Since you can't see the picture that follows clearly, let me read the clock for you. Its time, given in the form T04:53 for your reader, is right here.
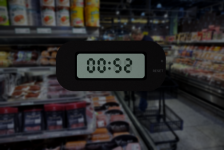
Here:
T00:52
